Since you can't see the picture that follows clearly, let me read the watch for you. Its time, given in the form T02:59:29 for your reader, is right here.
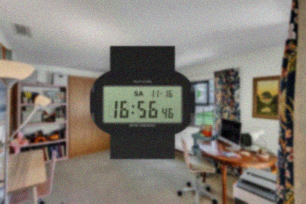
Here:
T16:56:46
